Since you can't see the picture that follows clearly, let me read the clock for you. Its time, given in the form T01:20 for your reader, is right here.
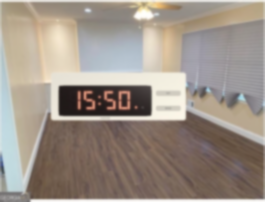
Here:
T15:50
